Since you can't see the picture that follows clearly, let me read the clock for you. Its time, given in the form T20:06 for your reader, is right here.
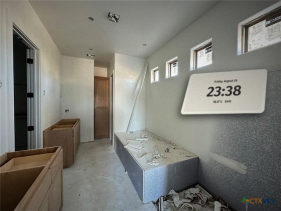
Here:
T23:38
